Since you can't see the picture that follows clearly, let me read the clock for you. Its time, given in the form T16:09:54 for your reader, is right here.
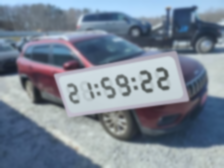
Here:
T21:59:22
